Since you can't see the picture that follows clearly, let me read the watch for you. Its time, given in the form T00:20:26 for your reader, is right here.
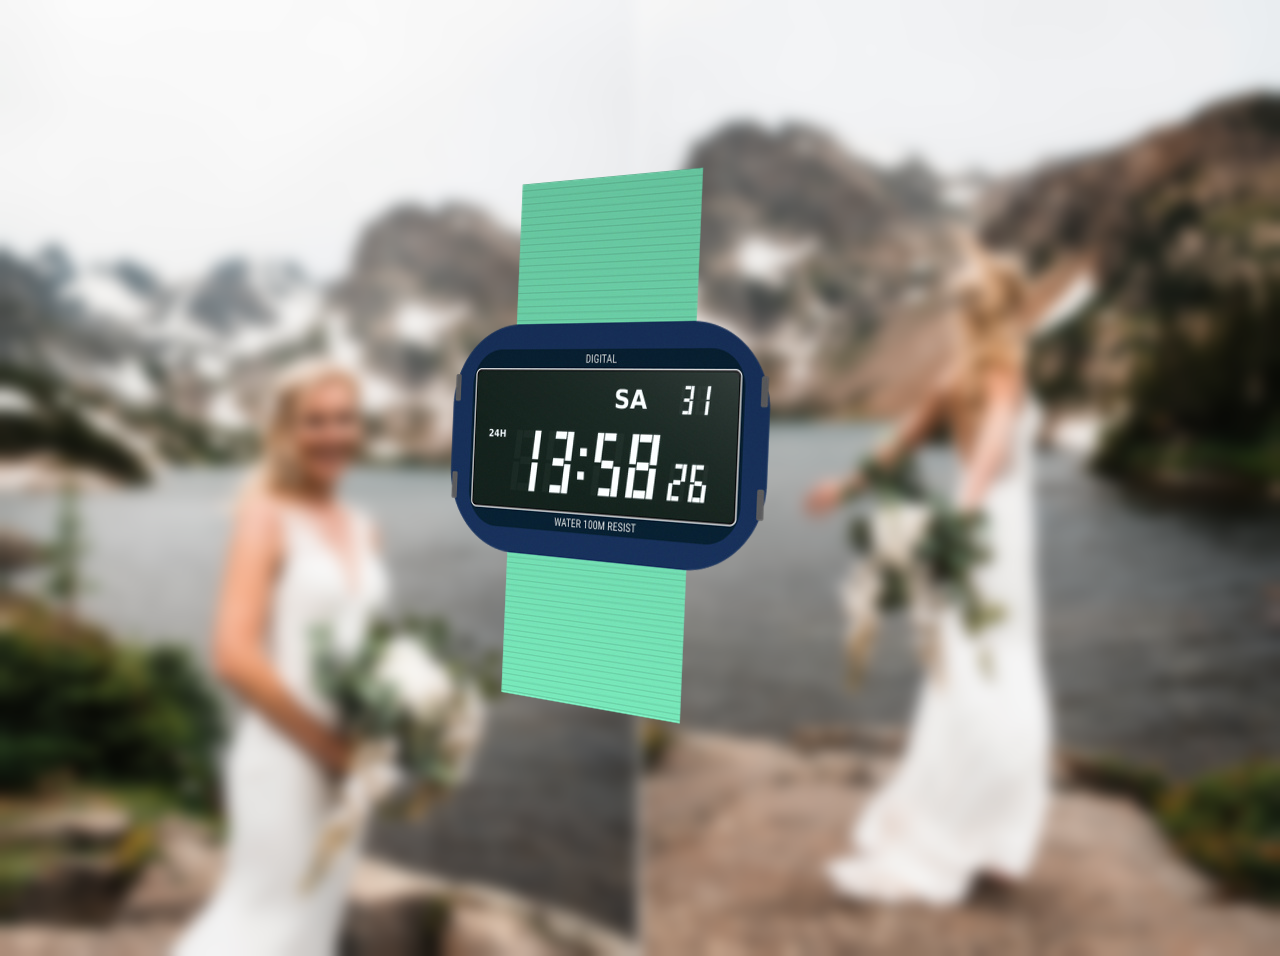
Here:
T13:58:26
